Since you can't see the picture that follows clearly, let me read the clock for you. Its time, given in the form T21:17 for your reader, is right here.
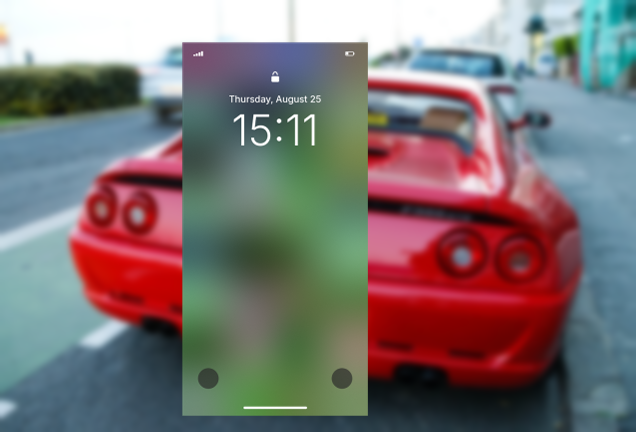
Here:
T15:11
